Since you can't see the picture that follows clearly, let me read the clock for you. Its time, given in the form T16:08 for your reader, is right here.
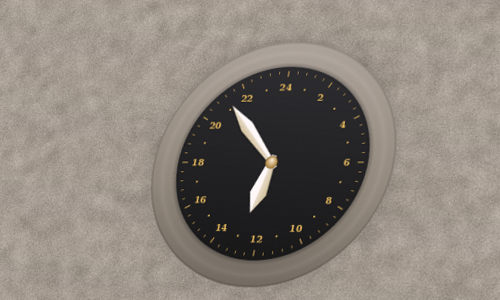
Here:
T12:53
